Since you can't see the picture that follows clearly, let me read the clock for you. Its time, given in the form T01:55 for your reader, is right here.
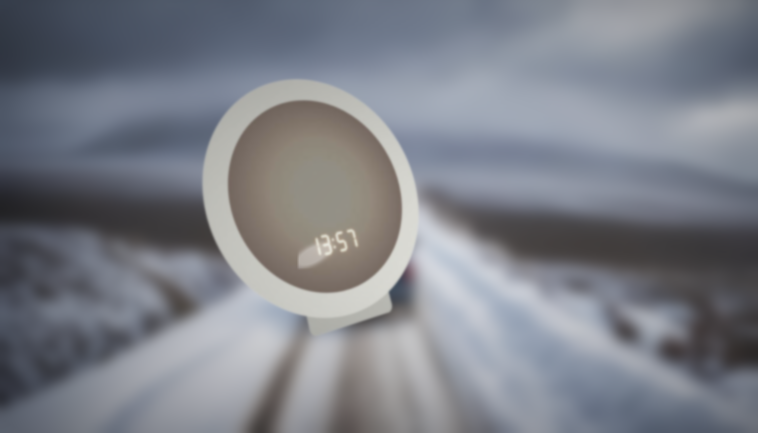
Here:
T13:57
